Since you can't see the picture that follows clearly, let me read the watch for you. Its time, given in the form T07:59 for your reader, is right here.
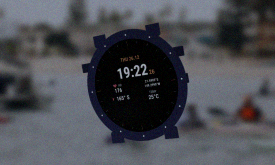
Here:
T19:22
